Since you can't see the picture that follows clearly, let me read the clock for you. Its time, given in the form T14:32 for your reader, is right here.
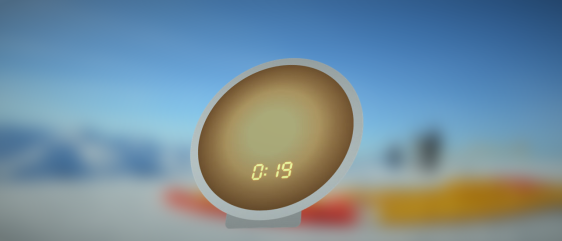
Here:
T00:19
